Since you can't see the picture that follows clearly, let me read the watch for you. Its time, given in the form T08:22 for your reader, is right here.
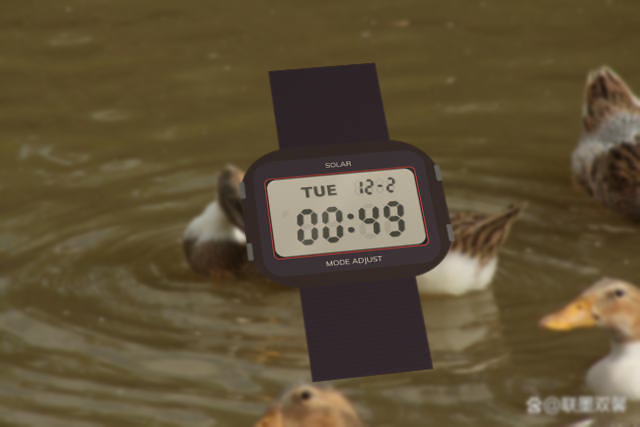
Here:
T00:49
